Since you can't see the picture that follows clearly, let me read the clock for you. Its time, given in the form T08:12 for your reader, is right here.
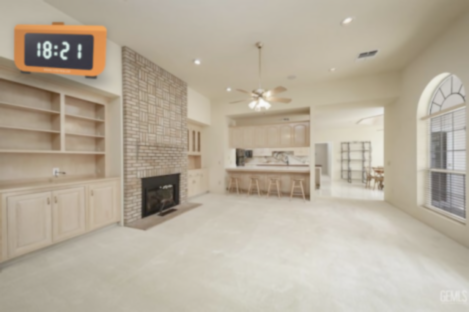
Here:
T18:21
